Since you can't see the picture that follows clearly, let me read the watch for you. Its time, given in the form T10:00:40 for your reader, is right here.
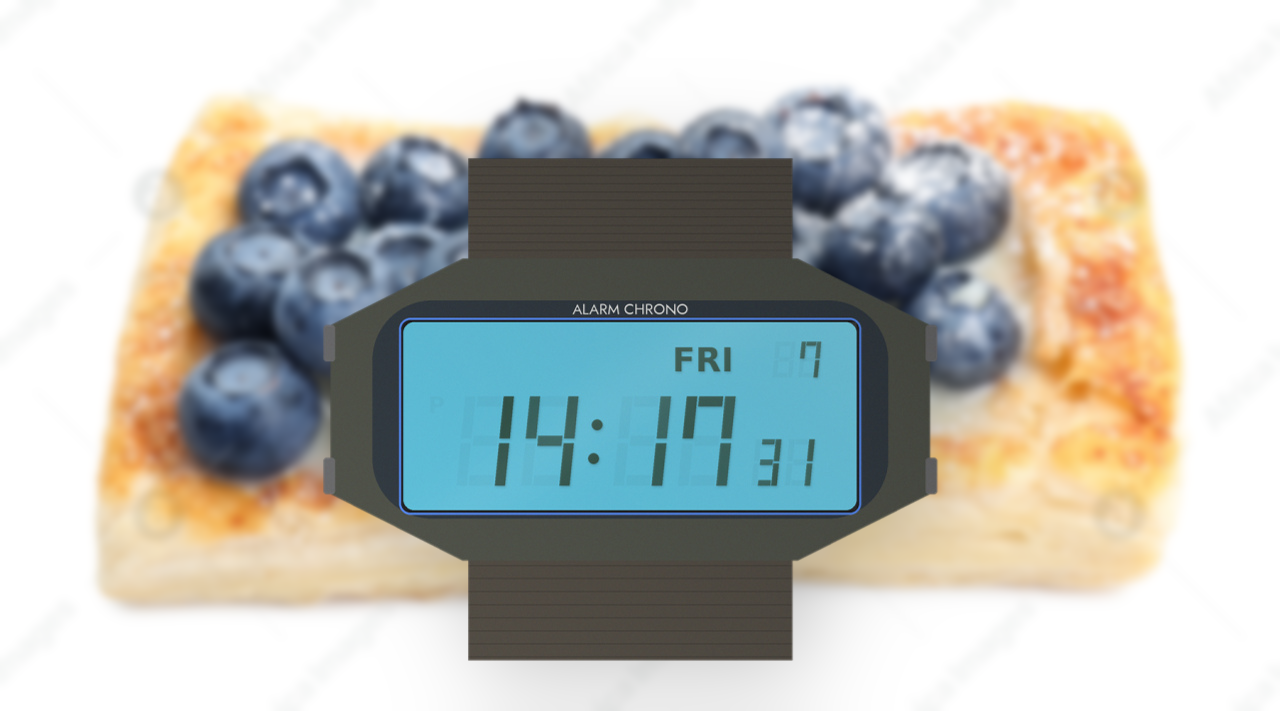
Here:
T14:17:31
